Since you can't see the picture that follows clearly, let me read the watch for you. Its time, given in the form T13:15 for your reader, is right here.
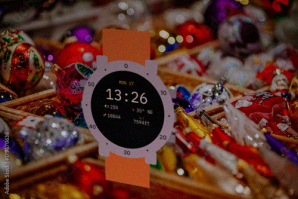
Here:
T13:26
